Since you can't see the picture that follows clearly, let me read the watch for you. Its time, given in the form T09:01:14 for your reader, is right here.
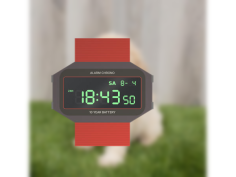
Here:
T18:43:50
